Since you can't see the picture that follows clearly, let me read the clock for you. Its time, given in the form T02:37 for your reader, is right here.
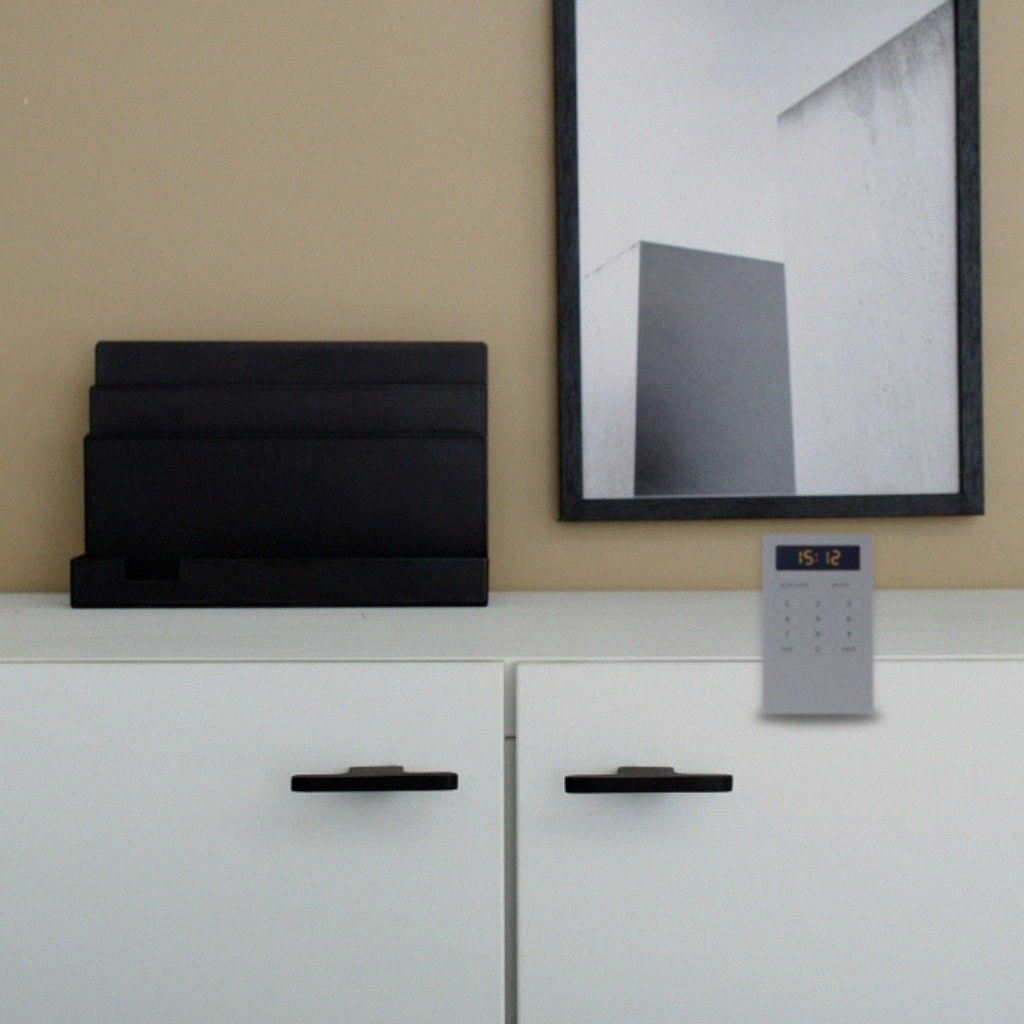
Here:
T15:12
